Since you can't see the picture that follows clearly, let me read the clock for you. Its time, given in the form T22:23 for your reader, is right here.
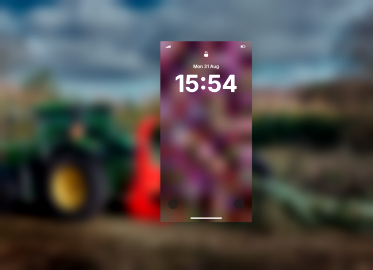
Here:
T15:54
